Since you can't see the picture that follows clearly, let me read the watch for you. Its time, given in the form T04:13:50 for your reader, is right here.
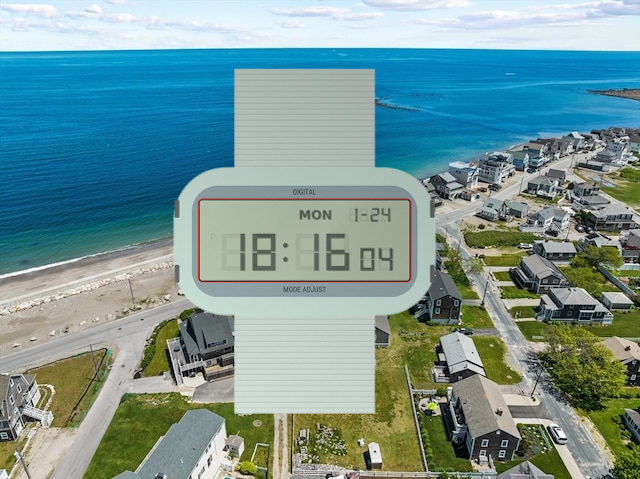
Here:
T18:16:04
